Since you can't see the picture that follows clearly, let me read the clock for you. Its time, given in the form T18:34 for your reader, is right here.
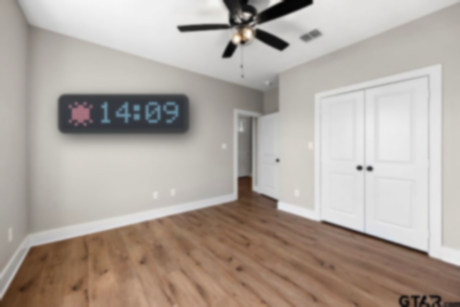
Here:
T14:09
